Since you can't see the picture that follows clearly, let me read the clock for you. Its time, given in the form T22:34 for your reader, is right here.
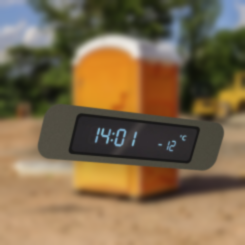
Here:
T14:01
